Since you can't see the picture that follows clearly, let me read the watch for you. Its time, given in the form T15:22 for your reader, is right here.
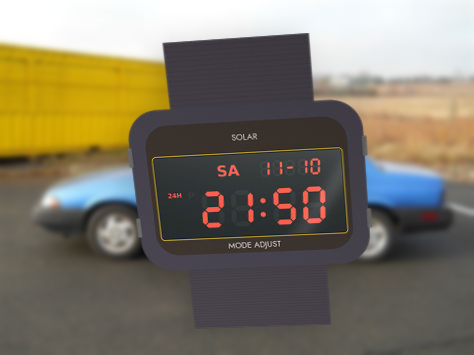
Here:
T21:50
